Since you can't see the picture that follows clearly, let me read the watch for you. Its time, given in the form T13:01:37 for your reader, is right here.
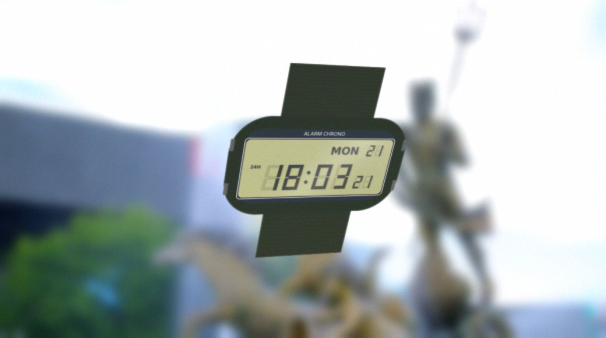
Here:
T18:03:21
